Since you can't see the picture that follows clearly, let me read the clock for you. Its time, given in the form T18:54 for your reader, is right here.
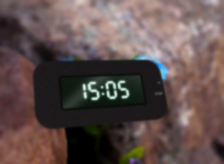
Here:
T15:05
